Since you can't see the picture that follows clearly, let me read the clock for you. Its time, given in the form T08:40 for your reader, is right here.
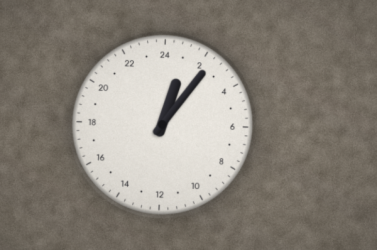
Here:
T01:06
